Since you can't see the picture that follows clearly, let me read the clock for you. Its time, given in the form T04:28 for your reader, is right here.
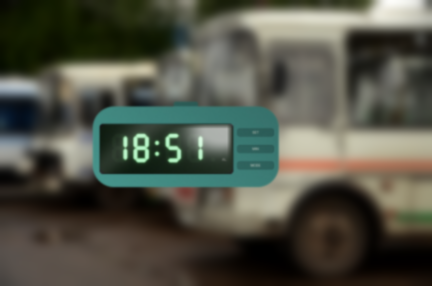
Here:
T18:51
